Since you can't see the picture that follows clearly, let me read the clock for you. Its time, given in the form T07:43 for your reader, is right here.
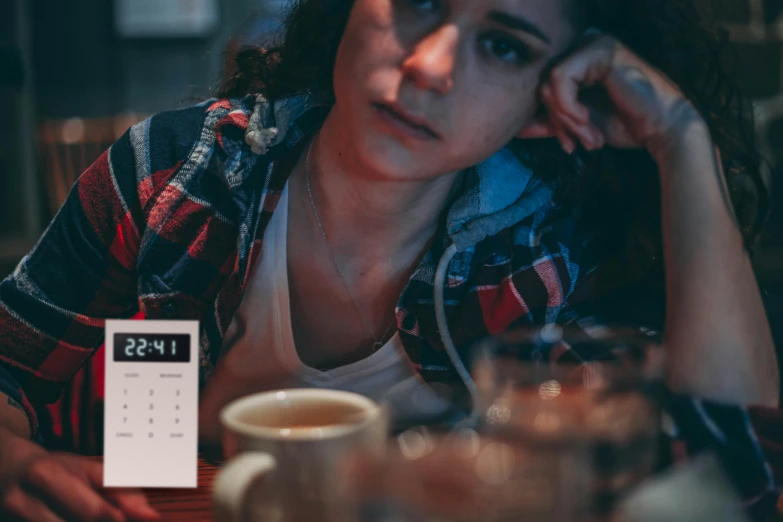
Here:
T22:41
